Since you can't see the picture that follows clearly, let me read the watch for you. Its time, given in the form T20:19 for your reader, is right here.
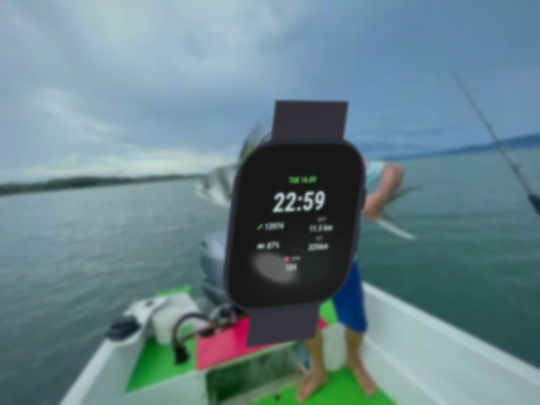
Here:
T22:59
